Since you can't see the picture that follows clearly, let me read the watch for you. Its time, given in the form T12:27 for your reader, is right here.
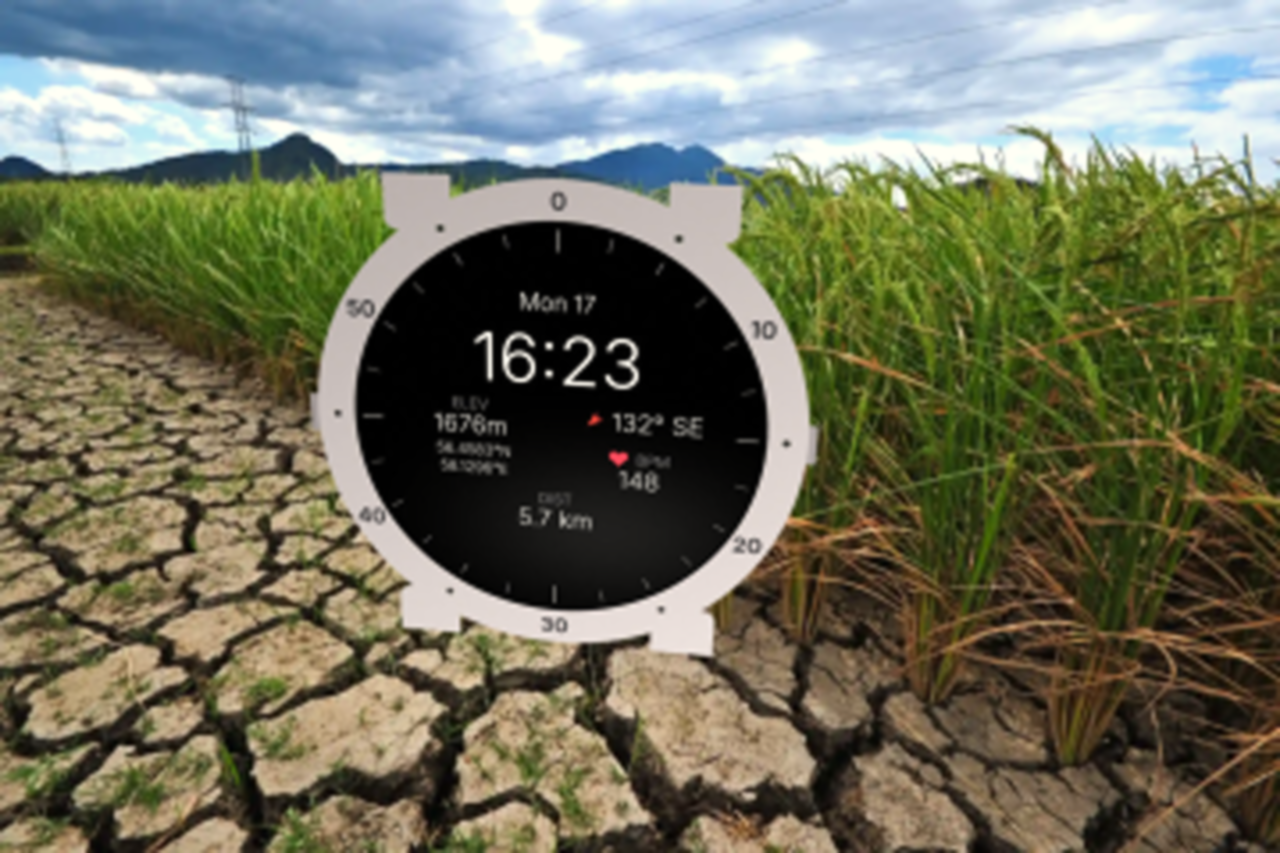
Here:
T16:23
